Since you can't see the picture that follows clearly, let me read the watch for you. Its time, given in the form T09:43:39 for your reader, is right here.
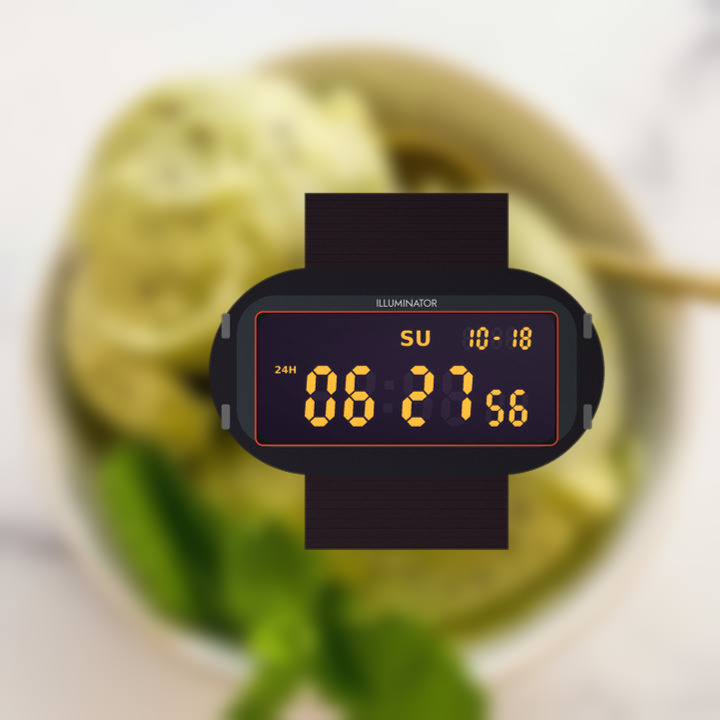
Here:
T06:27:56
